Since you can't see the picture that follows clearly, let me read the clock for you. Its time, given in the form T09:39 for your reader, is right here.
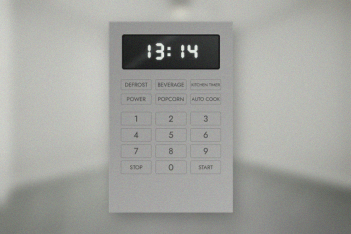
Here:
T13:14
